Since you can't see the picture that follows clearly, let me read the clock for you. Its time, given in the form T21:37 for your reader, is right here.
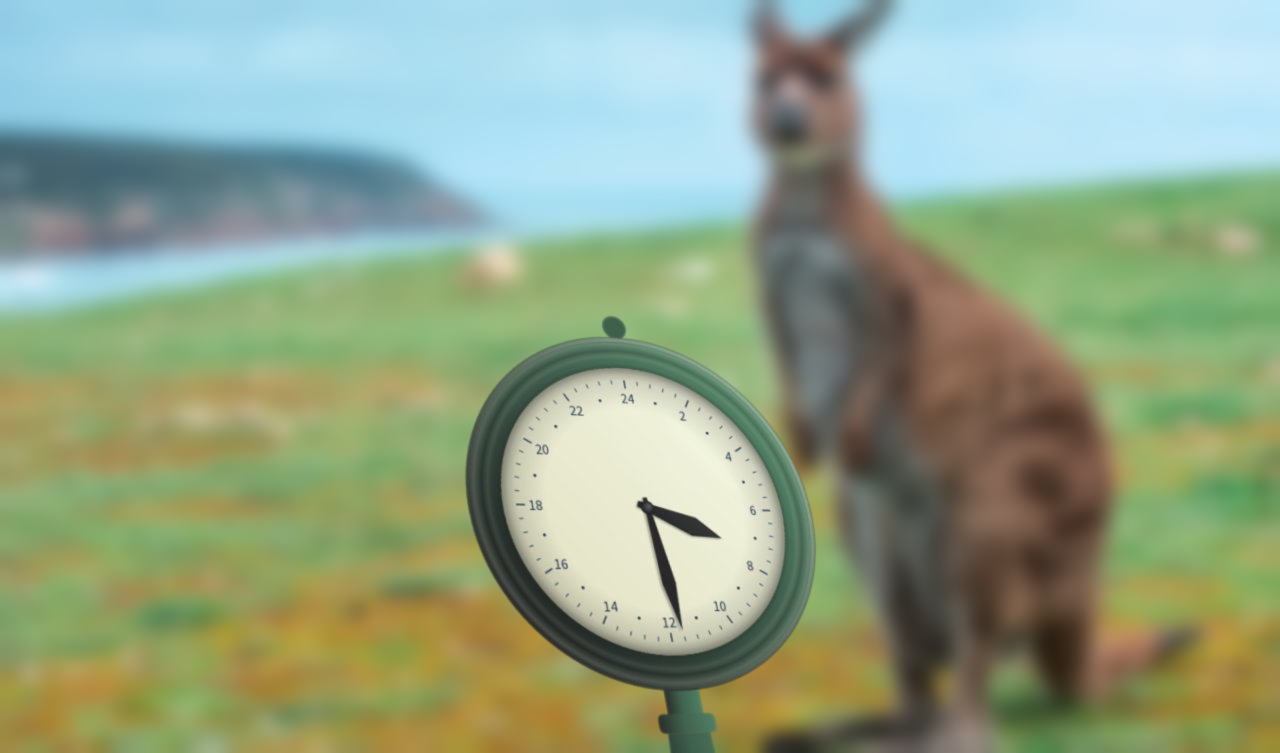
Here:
T07:29
